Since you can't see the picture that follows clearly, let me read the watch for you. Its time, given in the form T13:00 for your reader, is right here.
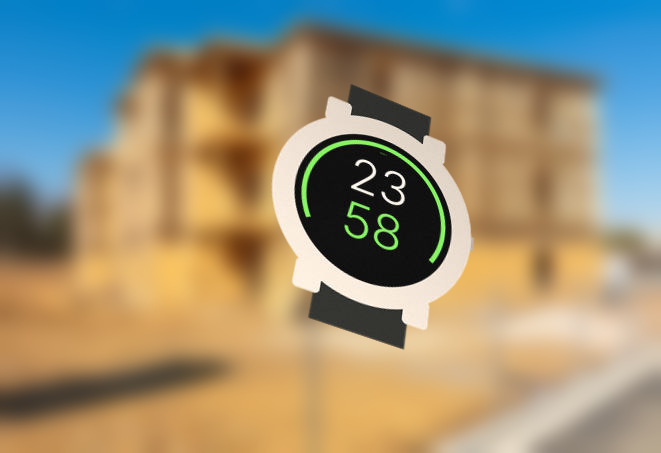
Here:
T23:58
